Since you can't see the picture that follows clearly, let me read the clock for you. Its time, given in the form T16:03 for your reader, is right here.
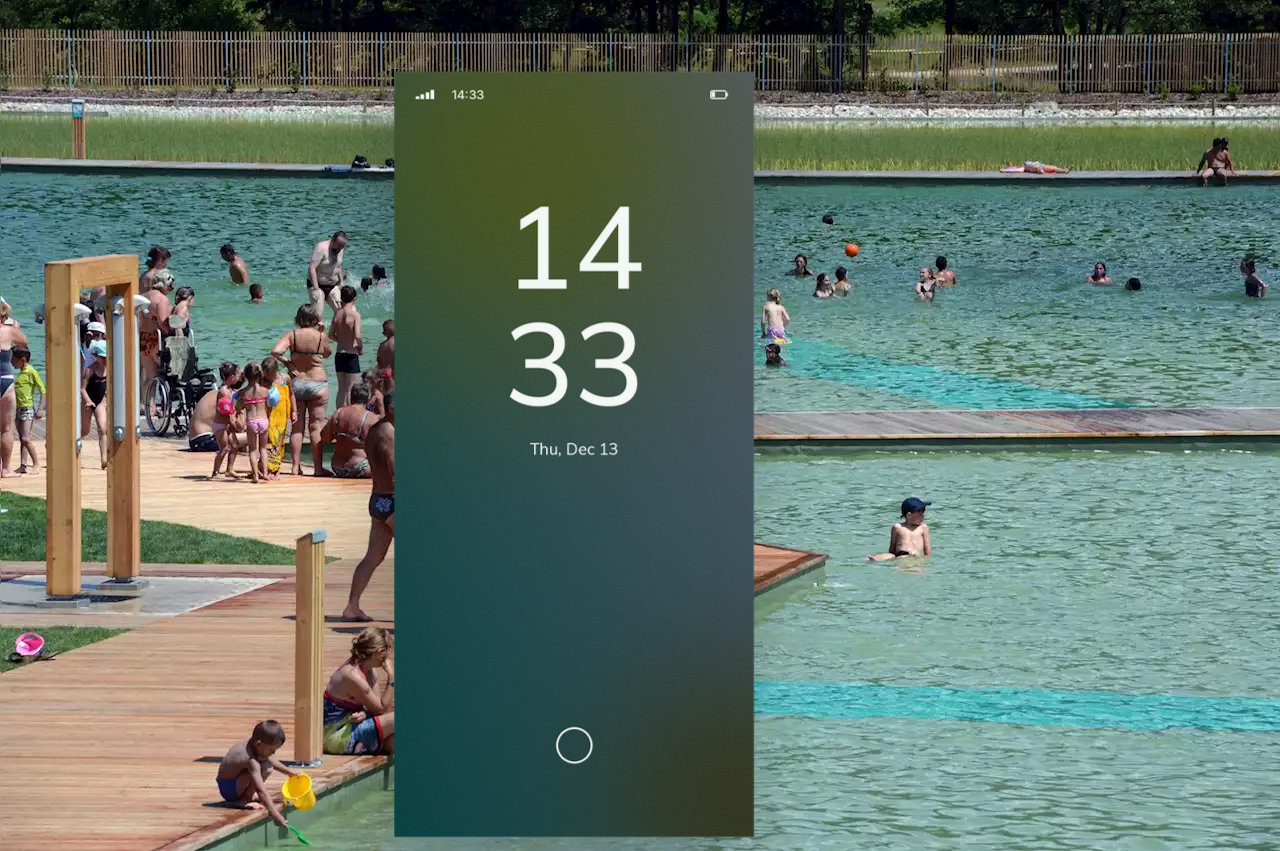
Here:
T14:33
